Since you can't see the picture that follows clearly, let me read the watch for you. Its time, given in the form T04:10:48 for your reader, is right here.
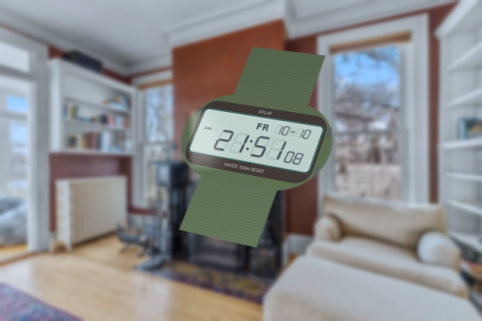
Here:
T21:51:08
